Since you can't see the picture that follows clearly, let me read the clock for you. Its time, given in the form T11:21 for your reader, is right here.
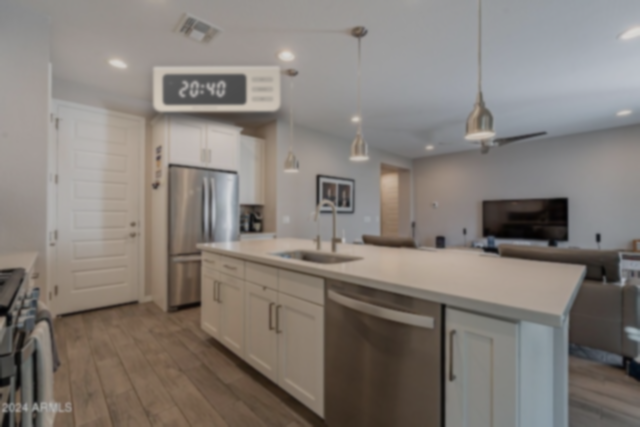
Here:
T20:40
